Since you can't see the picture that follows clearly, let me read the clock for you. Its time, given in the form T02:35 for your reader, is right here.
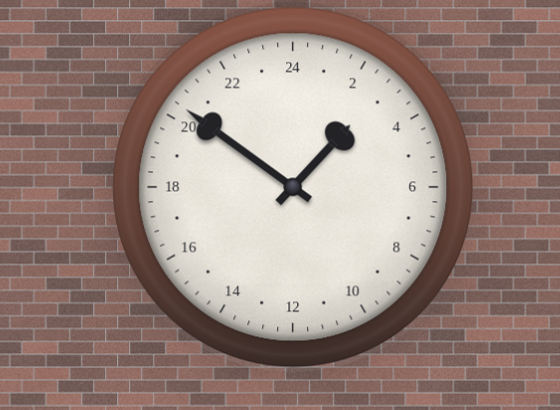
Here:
T02:51
